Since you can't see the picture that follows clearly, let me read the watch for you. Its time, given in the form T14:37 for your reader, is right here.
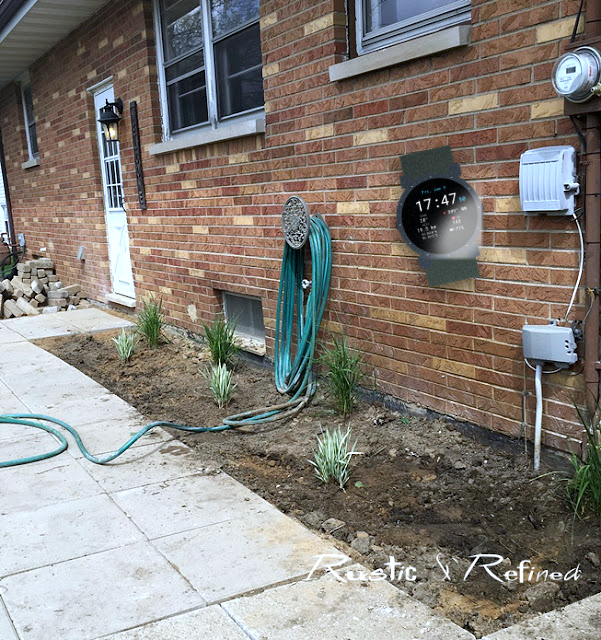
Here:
T17:47
